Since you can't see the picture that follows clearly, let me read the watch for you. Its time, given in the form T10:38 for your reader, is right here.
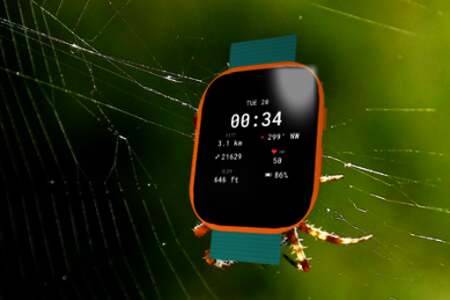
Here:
T00:34
